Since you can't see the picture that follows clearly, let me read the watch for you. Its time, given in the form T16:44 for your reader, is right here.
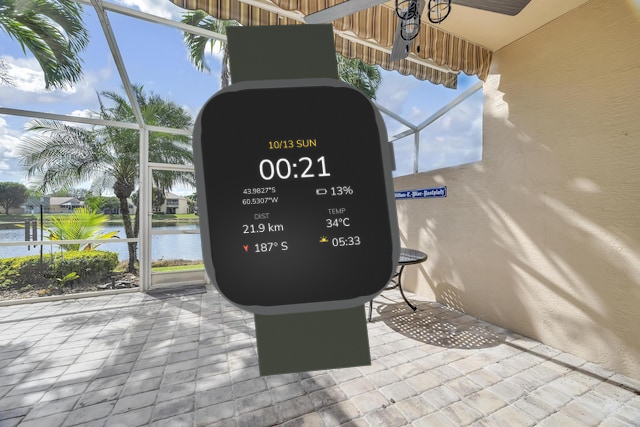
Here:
T00:21
